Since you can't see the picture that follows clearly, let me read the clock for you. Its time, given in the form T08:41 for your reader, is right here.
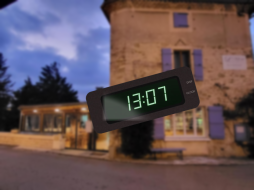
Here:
T13:07
